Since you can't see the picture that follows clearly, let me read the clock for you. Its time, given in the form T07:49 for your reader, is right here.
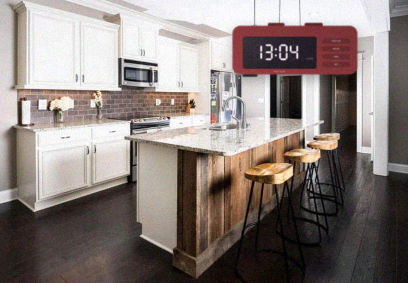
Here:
T13:04
